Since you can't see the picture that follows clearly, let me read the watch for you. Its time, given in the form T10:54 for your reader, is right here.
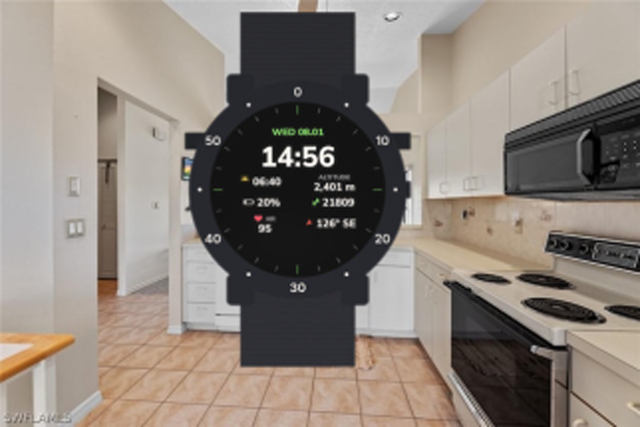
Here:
T14:56
